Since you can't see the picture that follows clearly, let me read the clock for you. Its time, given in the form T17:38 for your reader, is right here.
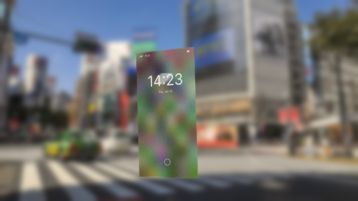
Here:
T14:23
